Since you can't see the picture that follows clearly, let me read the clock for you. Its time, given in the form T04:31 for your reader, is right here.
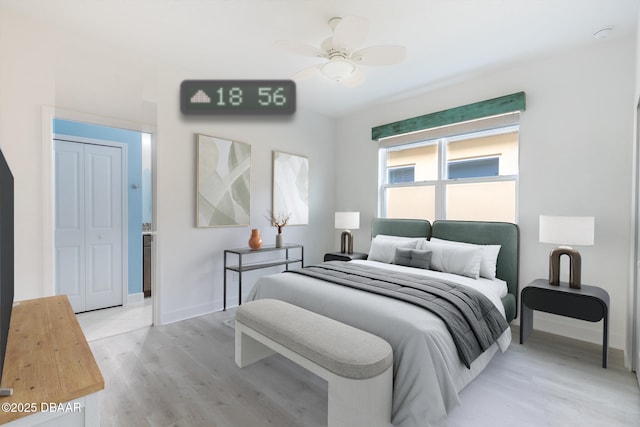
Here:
T18:56
